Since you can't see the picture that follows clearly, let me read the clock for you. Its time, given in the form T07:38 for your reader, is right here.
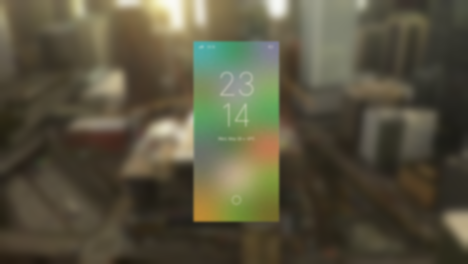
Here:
T23:14
